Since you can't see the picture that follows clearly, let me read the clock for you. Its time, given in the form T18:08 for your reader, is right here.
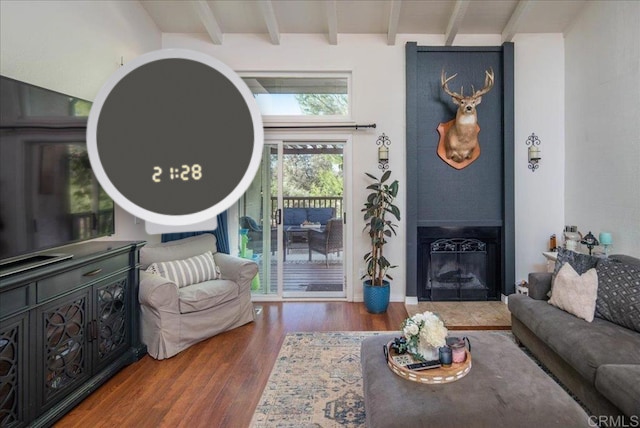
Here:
T21:28
